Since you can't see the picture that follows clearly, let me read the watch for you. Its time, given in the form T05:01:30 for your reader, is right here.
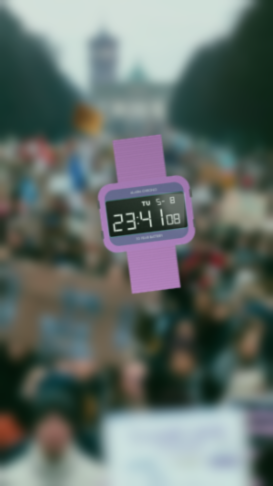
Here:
T23:41:08
